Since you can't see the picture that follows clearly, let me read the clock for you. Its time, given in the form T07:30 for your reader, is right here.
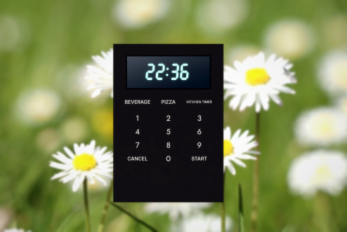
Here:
T22:36
